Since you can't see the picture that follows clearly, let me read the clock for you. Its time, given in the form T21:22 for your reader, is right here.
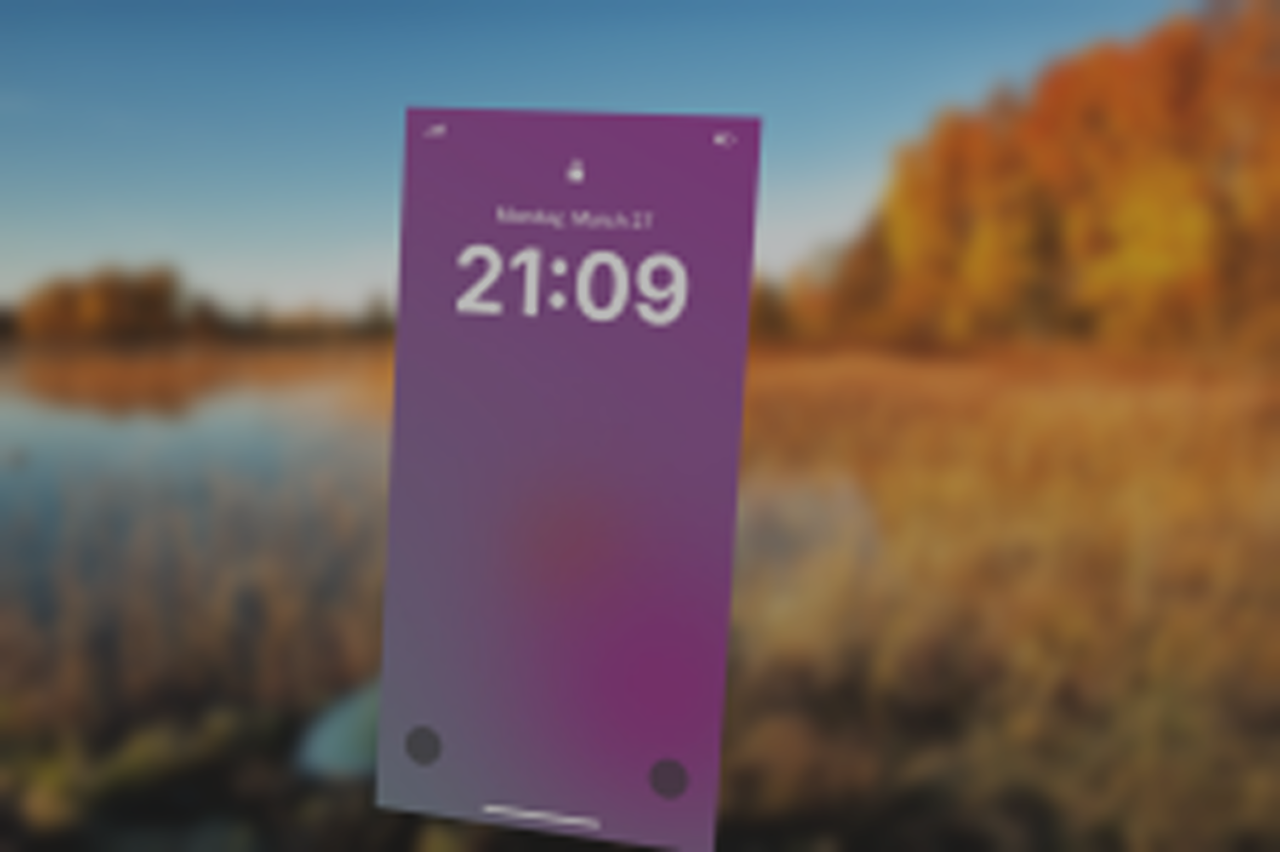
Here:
T21:09
